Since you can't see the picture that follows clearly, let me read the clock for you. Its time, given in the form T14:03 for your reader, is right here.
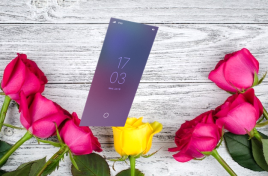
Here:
T17:03
